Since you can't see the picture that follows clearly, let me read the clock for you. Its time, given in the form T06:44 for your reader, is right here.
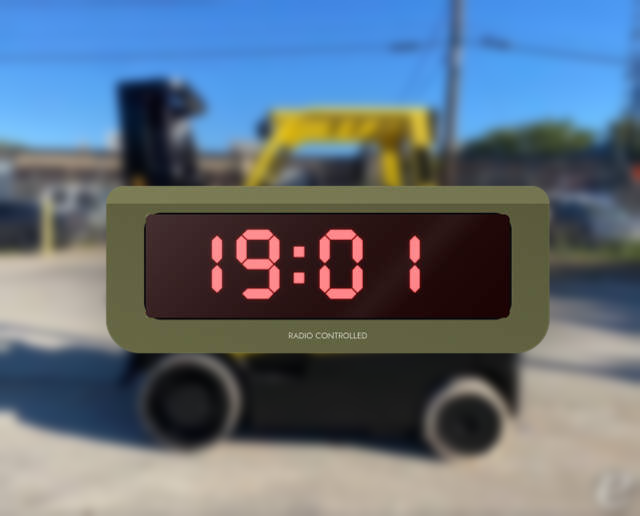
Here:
T19:01
